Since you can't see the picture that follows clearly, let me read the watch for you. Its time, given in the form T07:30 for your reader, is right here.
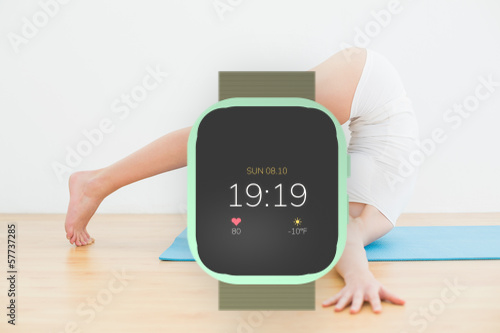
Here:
T19:19
